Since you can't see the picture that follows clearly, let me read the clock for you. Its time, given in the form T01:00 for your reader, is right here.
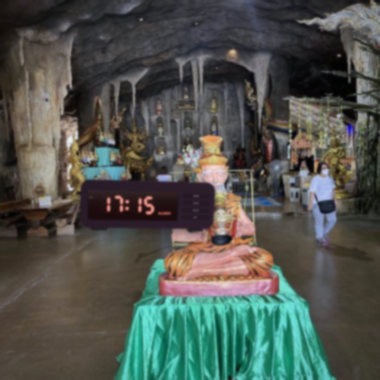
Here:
T17:15
